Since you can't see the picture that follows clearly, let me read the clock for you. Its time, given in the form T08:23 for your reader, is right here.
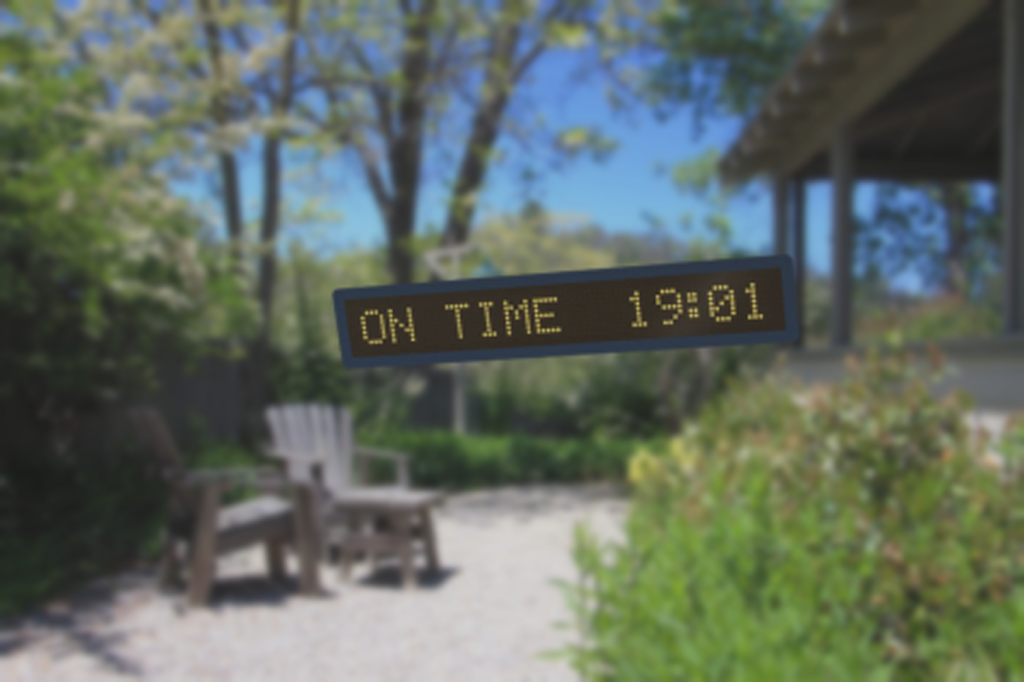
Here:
T19:01
